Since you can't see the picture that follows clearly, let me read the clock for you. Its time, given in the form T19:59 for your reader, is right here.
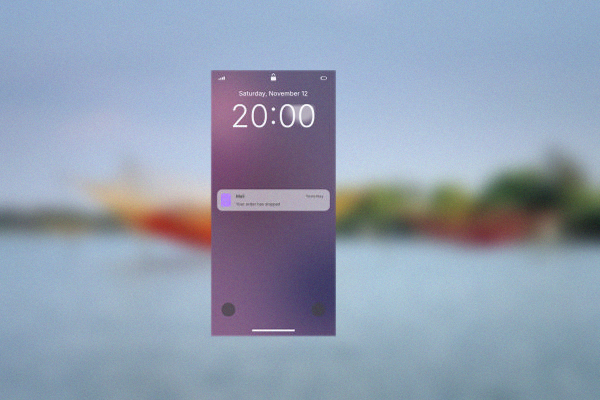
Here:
T20:00
